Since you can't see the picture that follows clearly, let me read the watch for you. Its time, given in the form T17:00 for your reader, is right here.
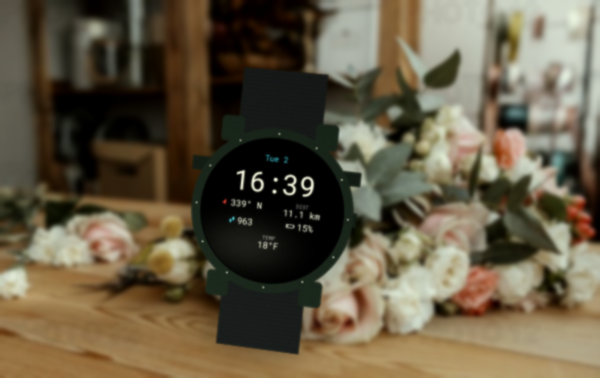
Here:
T16:39
